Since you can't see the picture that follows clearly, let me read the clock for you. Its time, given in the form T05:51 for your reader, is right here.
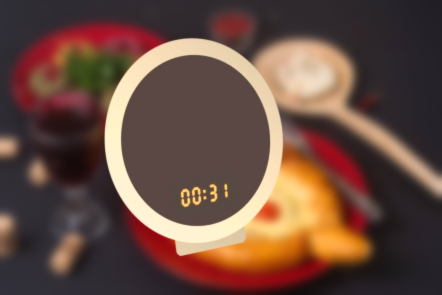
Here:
T00:31
